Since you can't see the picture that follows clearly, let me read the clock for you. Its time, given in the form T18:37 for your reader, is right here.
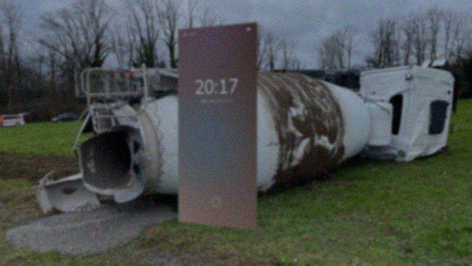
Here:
T20:17
